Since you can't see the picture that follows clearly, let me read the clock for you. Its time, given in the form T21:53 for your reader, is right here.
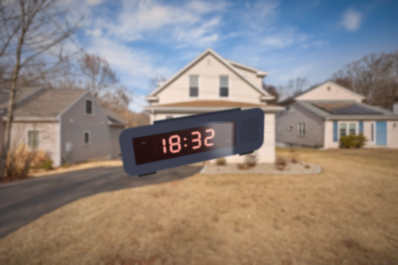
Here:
T18:32
